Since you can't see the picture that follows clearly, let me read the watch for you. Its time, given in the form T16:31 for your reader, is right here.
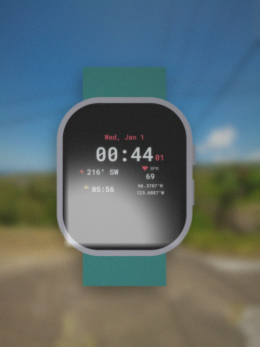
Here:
T00:44
